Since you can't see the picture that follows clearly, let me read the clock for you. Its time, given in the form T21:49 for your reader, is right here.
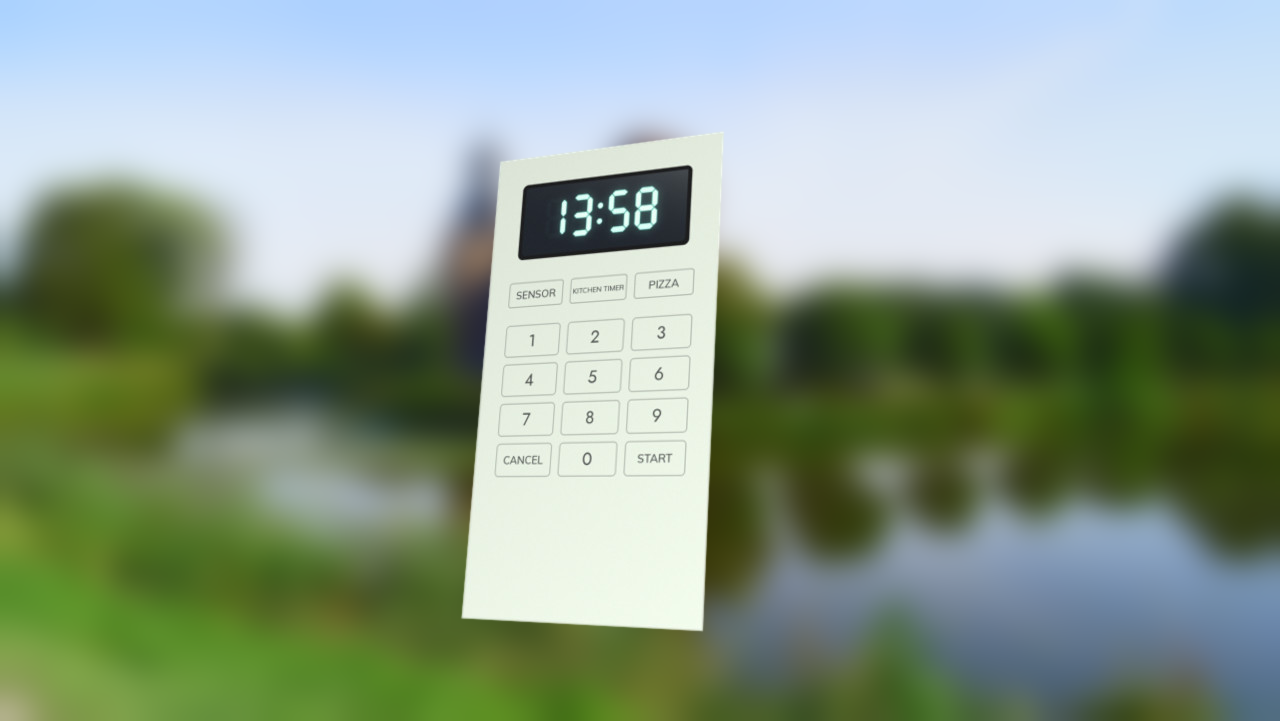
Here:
T13:58
